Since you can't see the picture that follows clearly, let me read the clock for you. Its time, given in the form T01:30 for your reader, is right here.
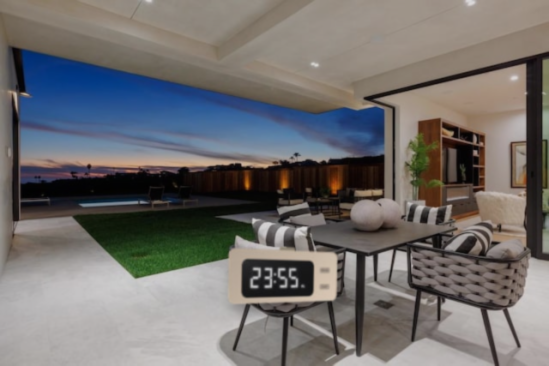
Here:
T23:55
